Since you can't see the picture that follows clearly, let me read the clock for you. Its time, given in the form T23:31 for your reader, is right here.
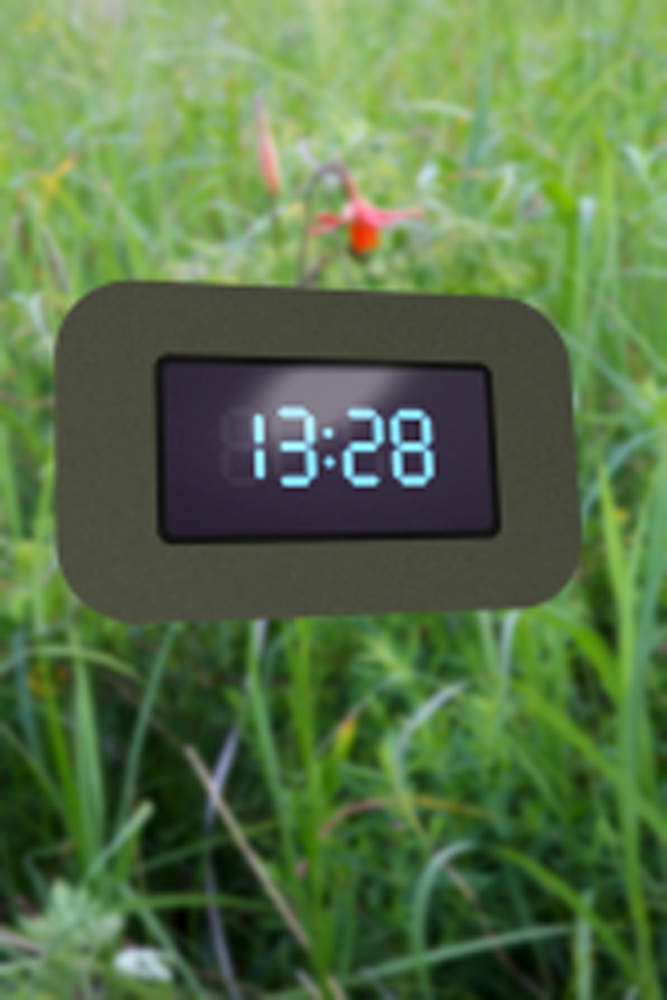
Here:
T13:28
